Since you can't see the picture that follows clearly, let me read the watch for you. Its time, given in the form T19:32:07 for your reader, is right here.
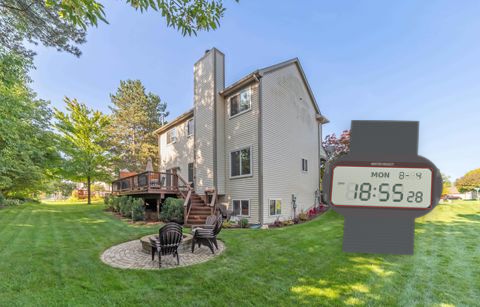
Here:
T18:55:28
